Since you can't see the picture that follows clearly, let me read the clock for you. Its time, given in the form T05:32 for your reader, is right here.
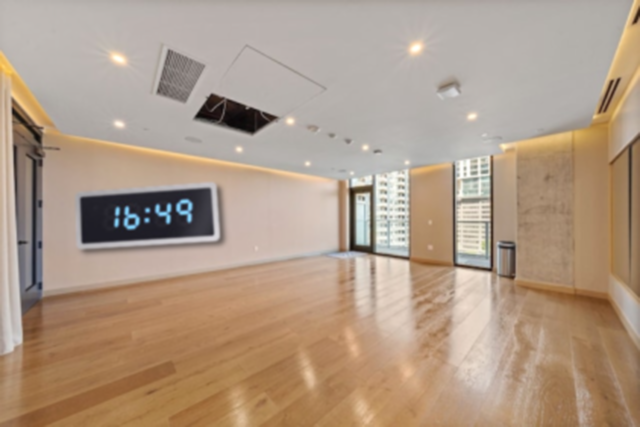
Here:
T16:49
